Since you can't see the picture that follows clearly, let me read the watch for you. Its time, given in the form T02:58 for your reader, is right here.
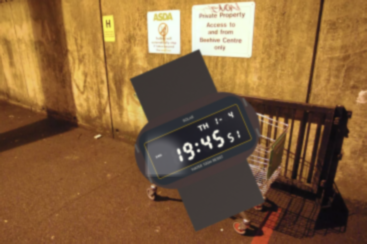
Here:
T19:45
